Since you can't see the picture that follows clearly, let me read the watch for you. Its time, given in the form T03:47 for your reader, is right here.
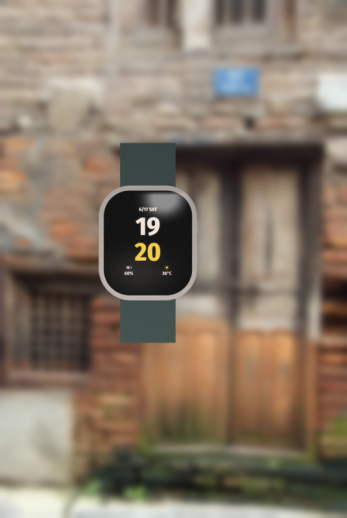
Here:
T19:20
